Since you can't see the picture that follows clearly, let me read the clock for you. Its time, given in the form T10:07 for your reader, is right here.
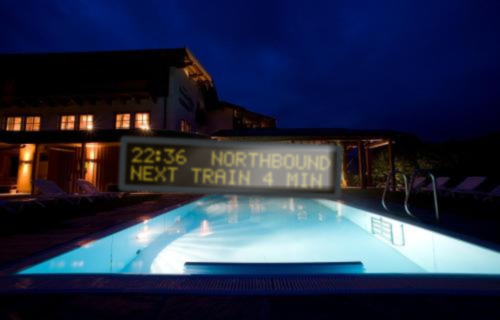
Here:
T22:36
